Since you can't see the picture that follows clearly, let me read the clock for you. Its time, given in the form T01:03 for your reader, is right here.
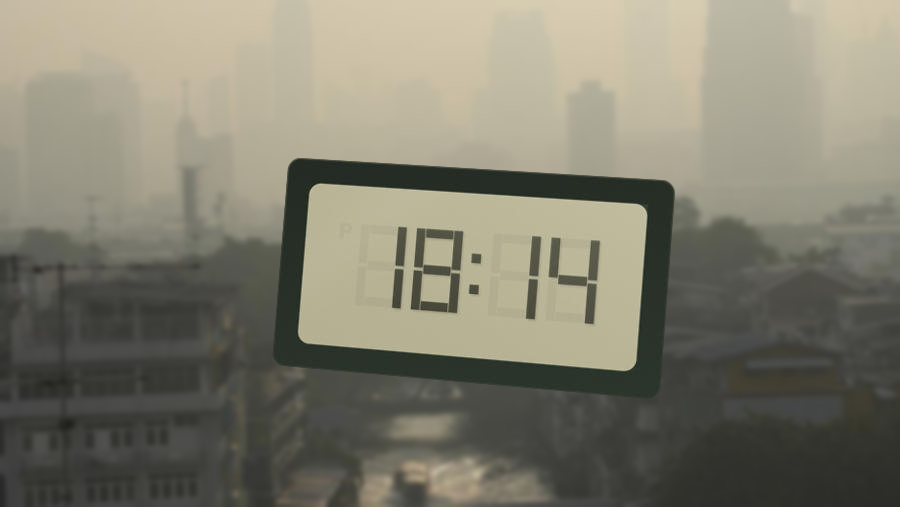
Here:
T18:14
